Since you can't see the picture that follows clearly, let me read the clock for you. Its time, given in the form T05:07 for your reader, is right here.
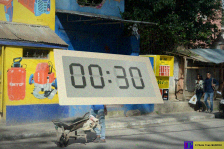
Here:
T00:30
